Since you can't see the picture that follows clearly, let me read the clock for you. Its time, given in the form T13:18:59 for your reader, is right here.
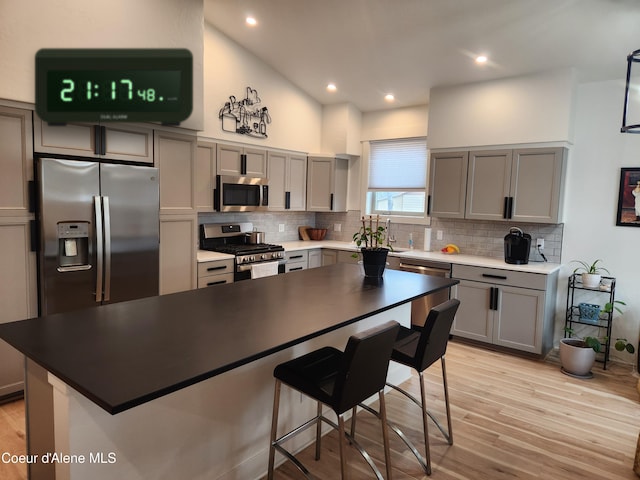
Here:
T21:17:48
